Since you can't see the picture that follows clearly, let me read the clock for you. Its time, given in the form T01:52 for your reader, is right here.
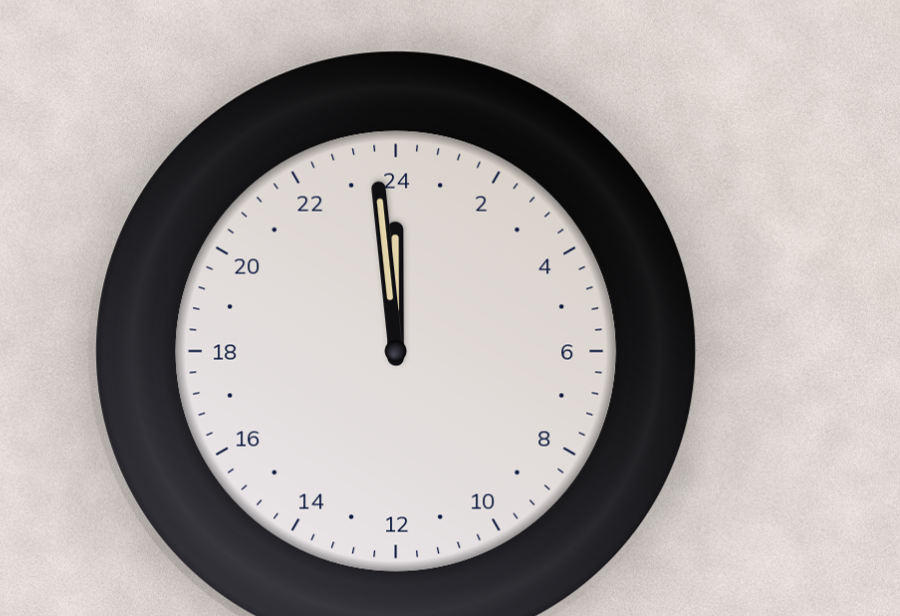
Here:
T23:59
